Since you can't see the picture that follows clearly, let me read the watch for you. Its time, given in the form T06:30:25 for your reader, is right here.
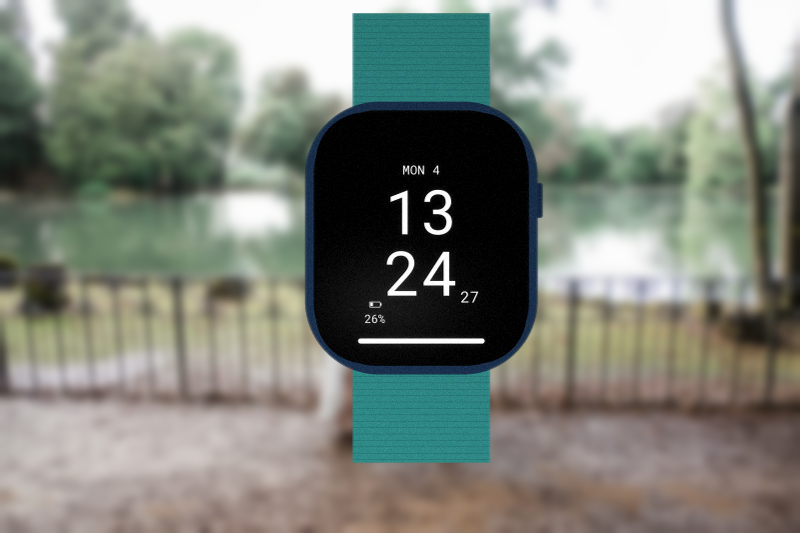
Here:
T13:24:27
